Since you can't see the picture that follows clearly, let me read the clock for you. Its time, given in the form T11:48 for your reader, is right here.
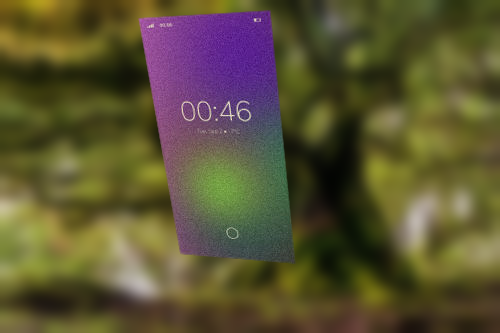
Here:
T00:46
